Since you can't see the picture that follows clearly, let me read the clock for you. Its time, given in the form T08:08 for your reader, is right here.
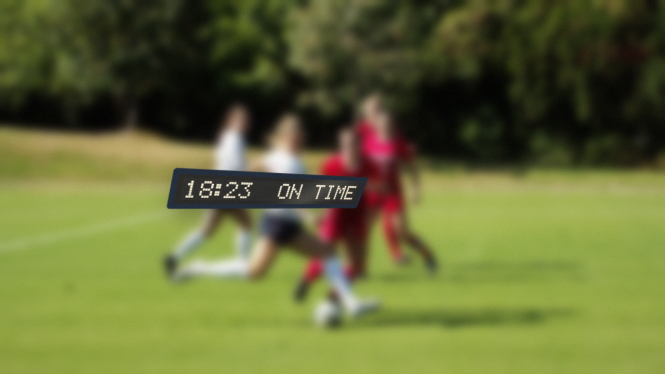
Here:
T18:23
